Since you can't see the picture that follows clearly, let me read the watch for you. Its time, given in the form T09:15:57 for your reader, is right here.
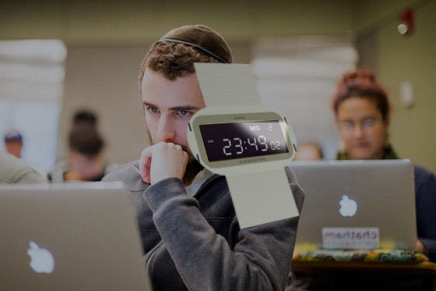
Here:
T23:49:02
